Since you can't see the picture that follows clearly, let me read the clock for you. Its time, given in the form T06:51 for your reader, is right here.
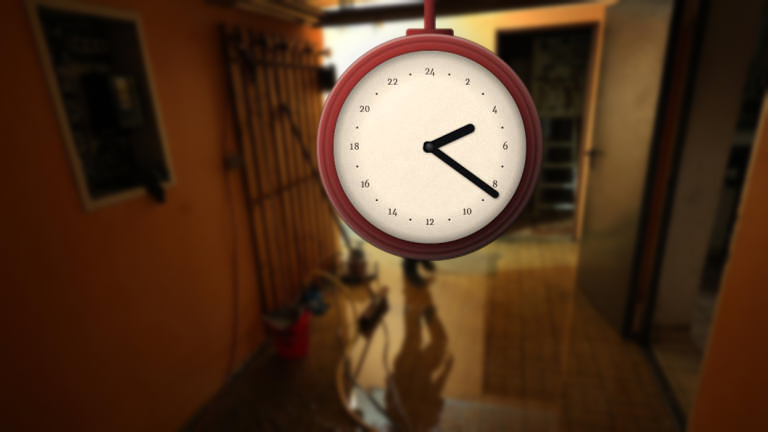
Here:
T04:21
